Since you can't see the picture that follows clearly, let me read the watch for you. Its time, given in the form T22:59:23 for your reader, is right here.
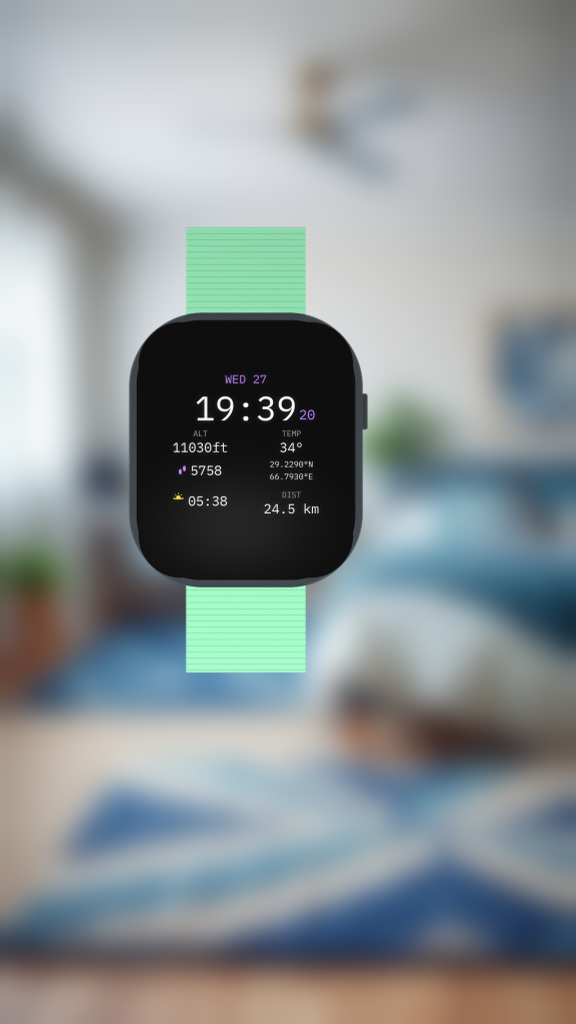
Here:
T19:39:20
